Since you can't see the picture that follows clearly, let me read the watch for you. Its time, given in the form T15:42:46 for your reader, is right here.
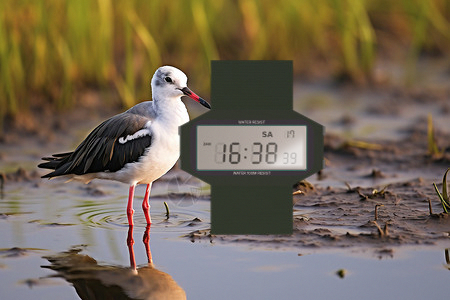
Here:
T16:38:39
